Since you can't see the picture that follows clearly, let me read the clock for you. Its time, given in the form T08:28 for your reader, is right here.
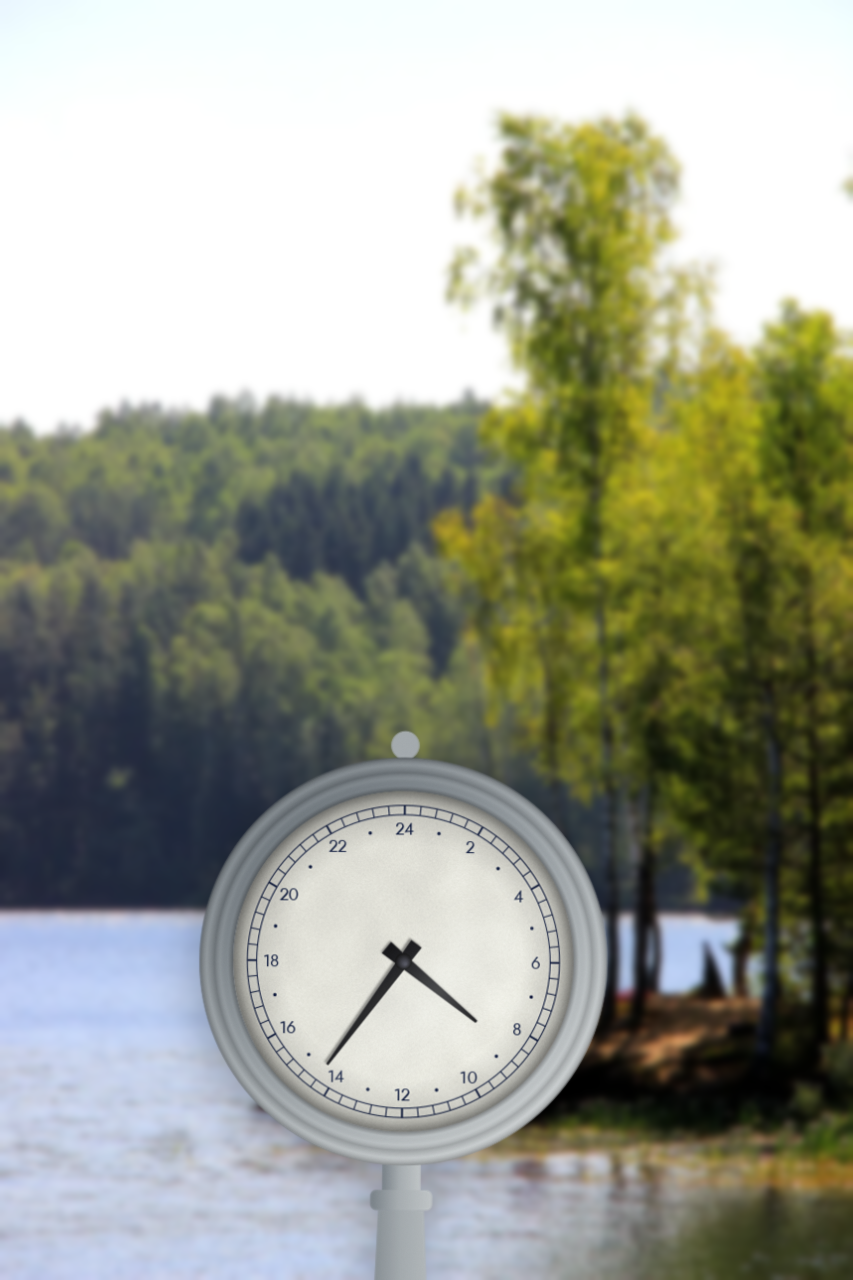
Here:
T08:36
